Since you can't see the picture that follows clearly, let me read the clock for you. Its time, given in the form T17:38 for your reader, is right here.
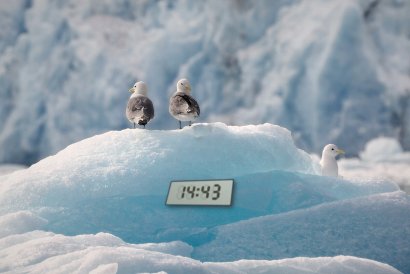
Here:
T14:43
